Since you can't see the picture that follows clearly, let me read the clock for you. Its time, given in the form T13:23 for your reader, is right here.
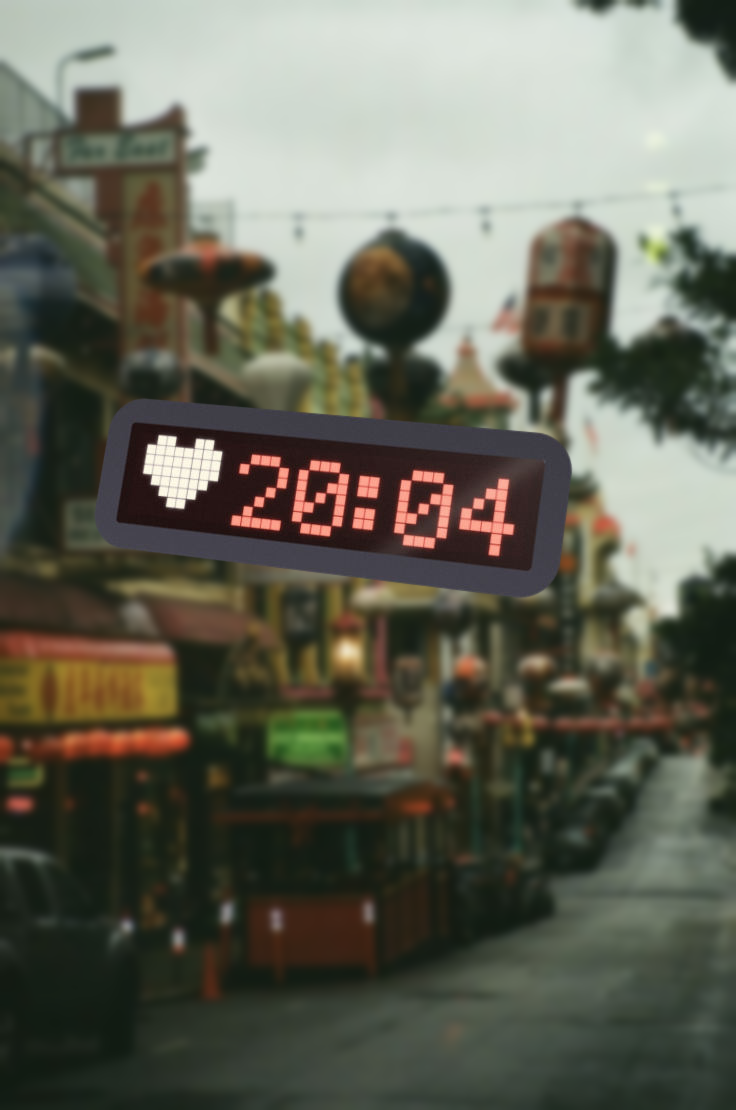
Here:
T20:04
